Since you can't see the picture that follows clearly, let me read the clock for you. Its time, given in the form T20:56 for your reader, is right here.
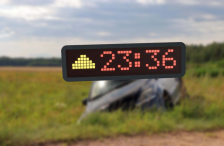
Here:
T23:36
